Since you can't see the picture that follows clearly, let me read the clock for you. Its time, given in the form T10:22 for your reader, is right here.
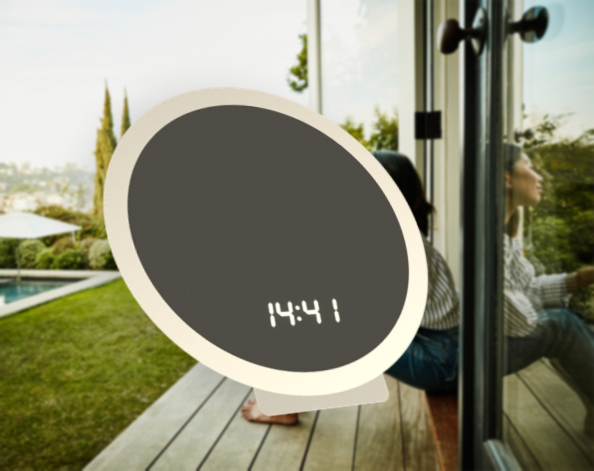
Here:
T14:41
